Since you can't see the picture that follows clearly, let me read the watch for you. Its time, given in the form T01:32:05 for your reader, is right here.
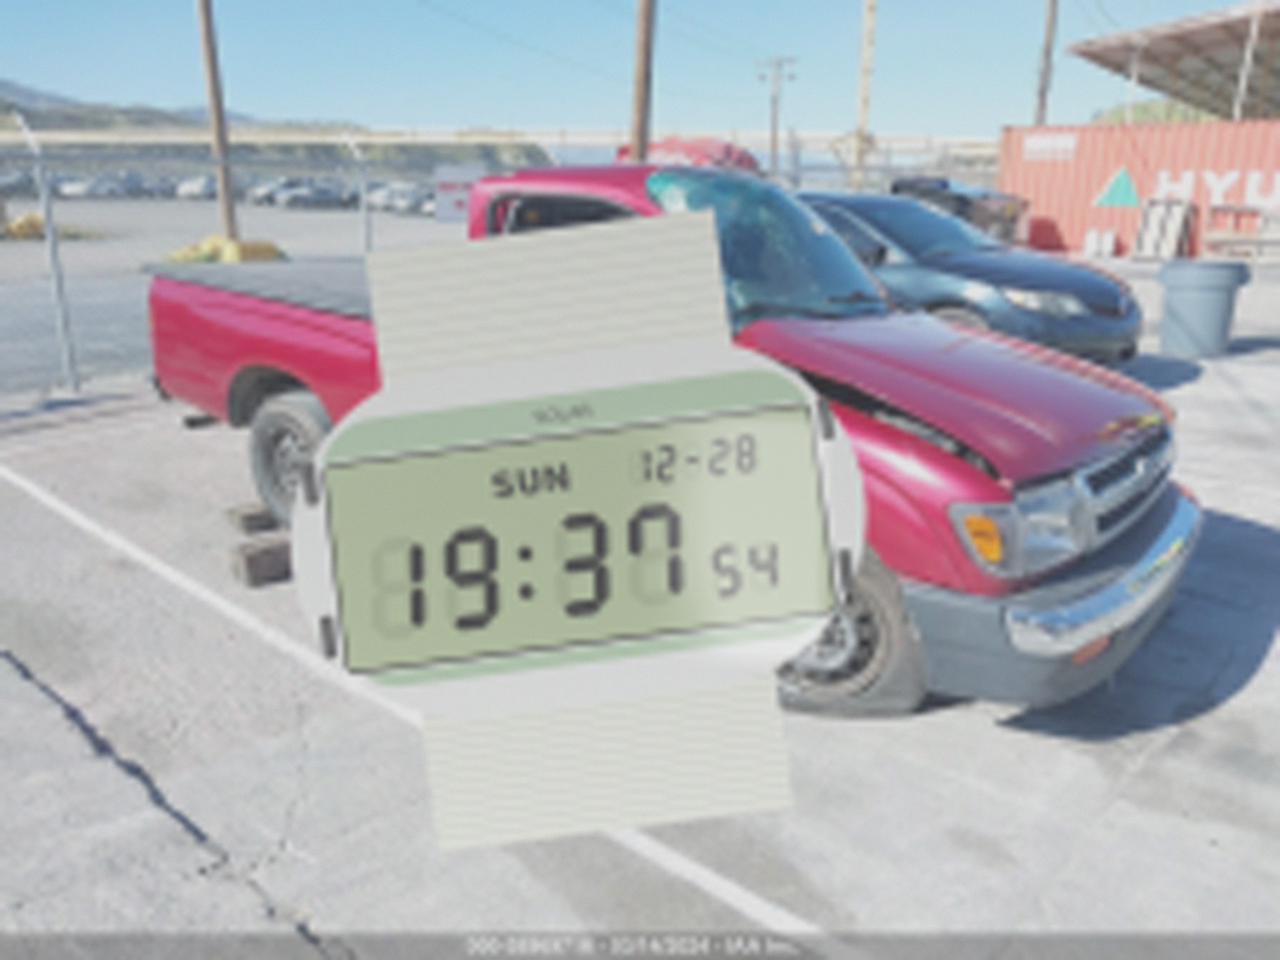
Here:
T19:37:54
